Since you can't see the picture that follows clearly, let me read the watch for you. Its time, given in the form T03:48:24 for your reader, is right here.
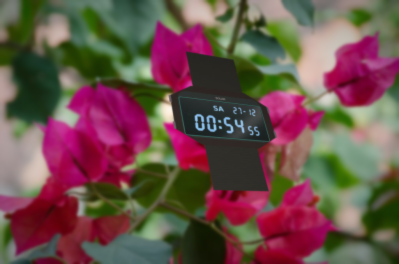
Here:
T00:54:55
